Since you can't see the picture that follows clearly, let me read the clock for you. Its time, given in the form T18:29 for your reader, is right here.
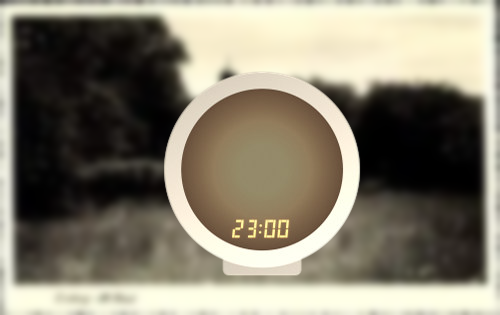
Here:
T23:00
